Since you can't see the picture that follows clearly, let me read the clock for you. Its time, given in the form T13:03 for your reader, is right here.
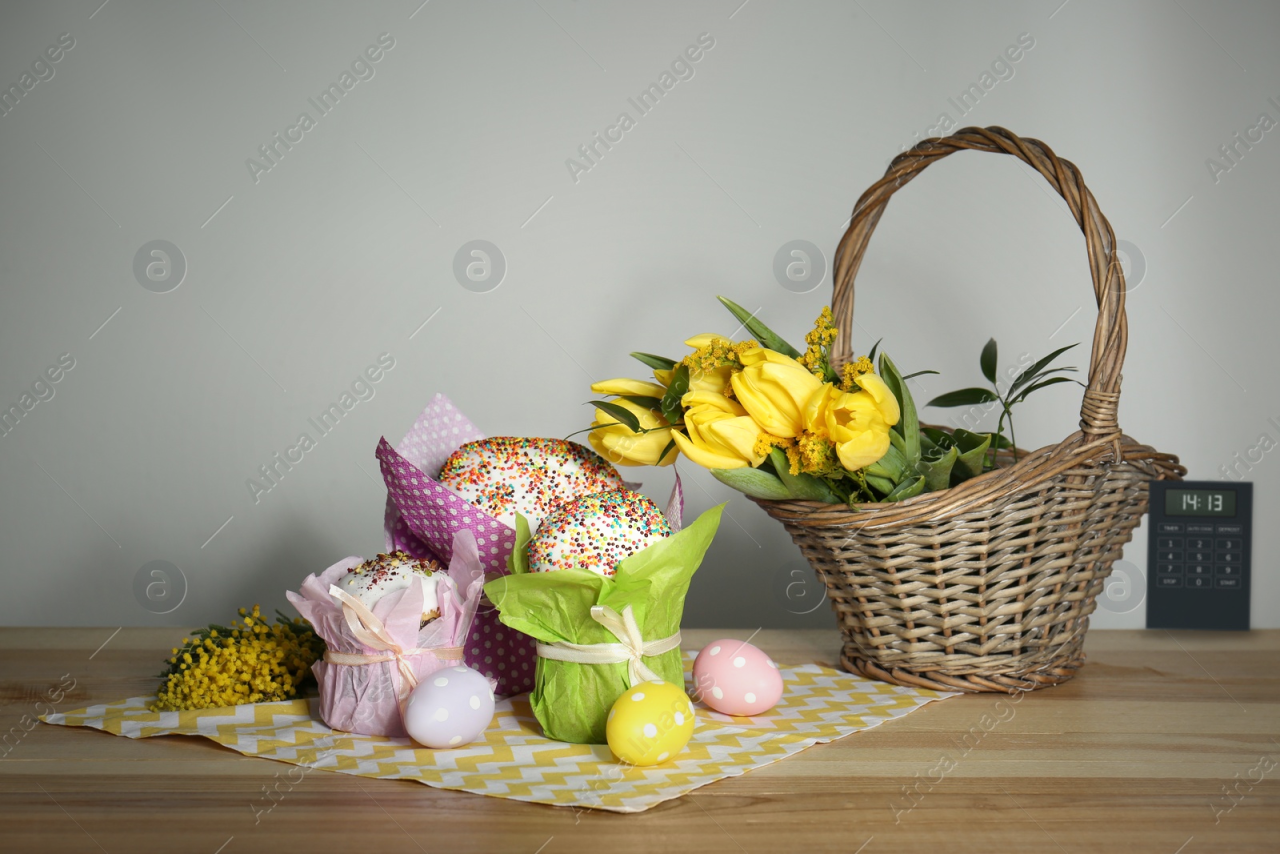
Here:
T14:13
